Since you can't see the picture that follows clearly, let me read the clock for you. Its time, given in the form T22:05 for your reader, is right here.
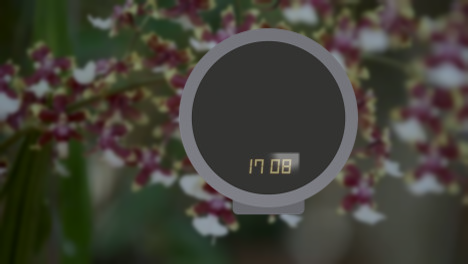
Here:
T17:08
